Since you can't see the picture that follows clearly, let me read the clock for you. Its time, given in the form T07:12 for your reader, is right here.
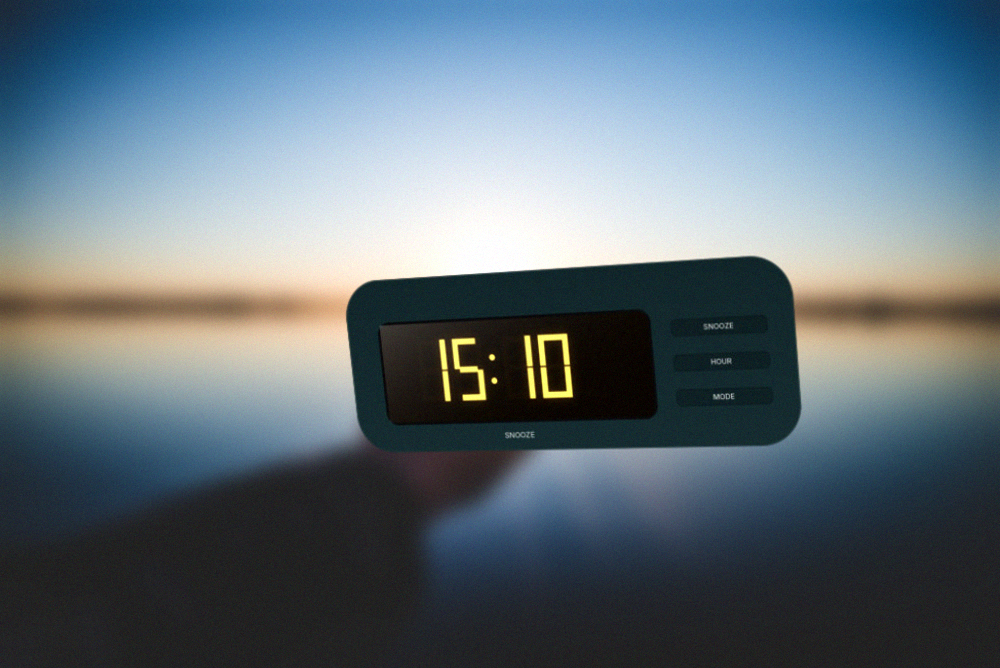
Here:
T15:10
